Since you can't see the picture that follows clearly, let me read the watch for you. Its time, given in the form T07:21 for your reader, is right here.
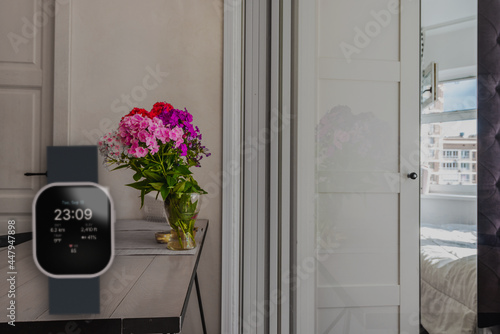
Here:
T23:09
